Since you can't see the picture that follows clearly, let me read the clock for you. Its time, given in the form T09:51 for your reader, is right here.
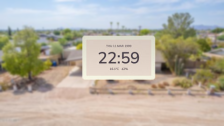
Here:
T22:59
